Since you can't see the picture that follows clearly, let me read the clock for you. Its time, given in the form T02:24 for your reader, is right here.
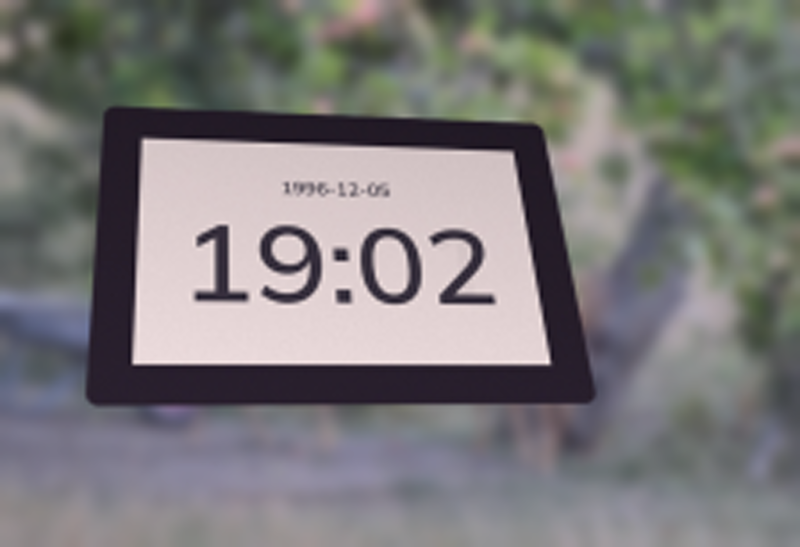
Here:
T19:02
